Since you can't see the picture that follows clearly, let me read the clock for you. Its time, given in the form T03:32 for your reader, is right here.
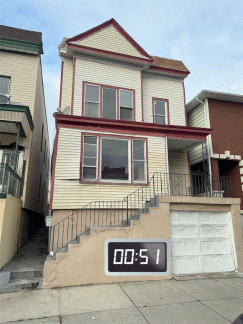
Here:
T00:51
